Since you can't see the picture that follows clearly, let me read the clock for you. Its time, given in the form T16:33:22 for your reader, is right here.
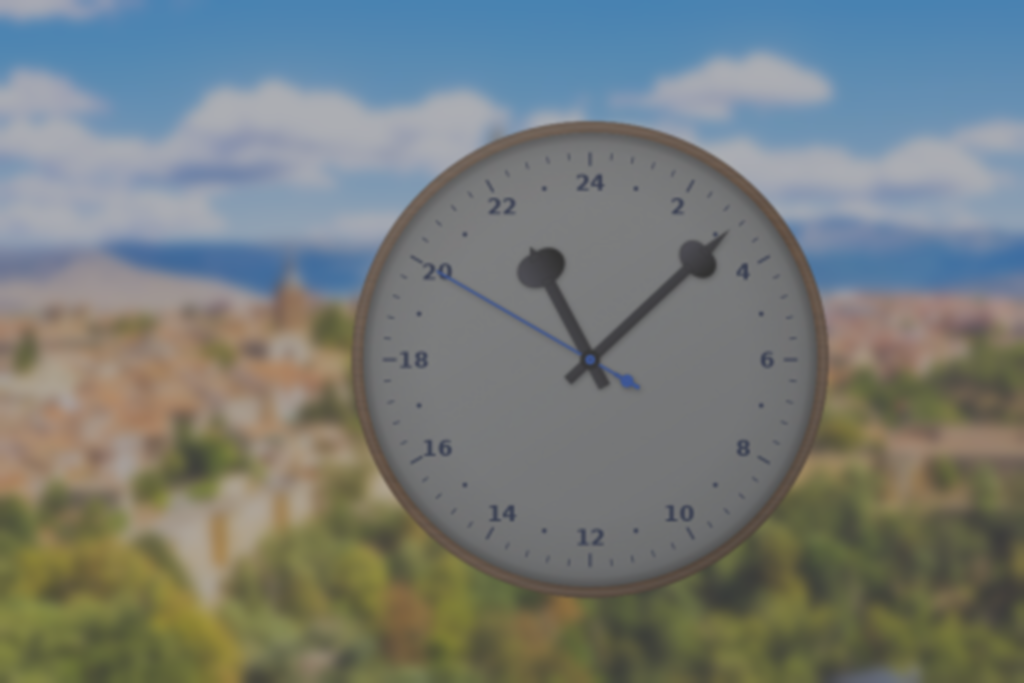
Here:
T22:07:50
